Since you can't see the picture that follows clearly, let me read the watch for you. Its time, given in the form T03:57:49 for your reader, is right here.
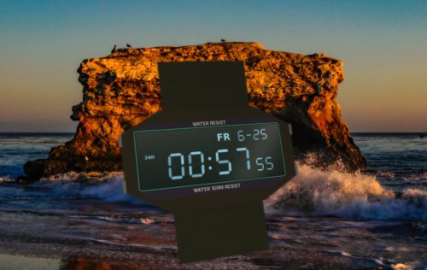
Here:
T00:57:55
